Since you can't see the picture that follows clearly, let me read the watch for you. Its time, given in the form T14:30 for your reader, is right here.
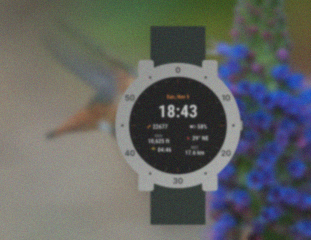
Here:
T18:43
